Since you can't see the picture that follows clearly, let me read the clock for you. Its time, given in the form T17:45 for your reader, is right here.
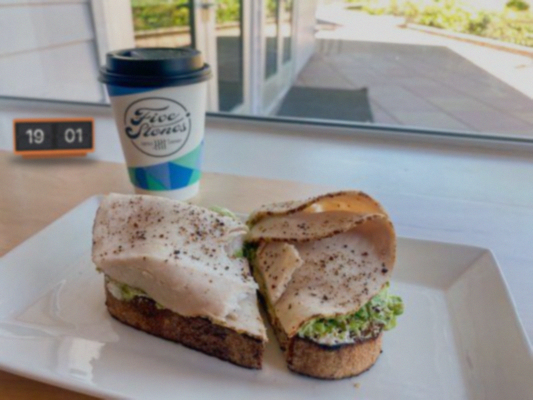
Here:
T19:01
